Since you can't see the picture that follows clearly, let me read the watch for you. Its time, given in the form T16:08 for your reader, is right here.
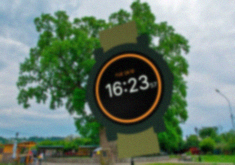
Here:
T16:23
